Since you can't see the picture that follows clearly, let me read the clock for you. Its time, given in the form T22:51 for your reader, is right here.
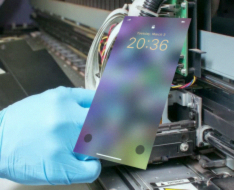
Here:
T20:36
